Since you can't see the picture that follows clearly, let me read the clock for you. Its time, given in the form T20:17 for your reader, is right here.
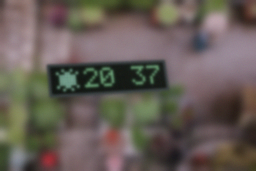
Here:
T20:37
